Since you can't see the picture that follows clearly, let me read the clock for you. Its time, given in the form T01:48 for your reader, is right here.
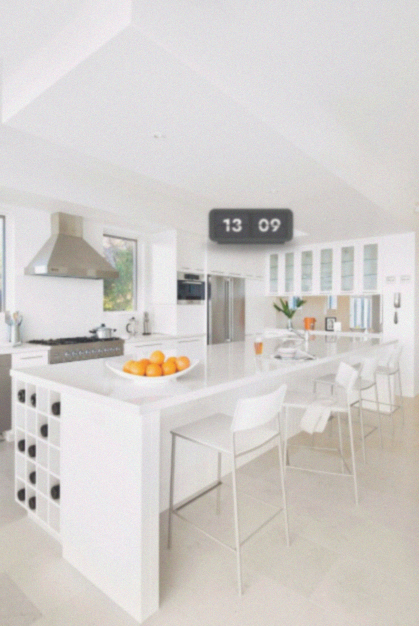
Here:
T13:09
